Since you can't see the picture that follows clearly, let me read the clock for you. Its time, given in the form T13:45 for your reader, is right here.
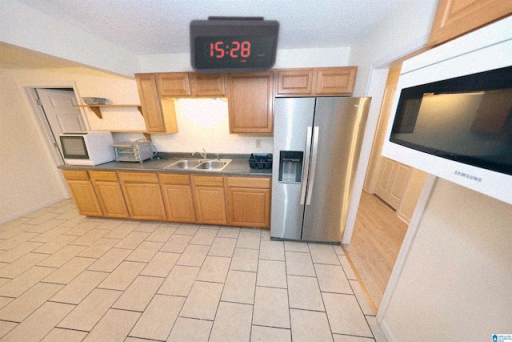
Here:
T15:28
